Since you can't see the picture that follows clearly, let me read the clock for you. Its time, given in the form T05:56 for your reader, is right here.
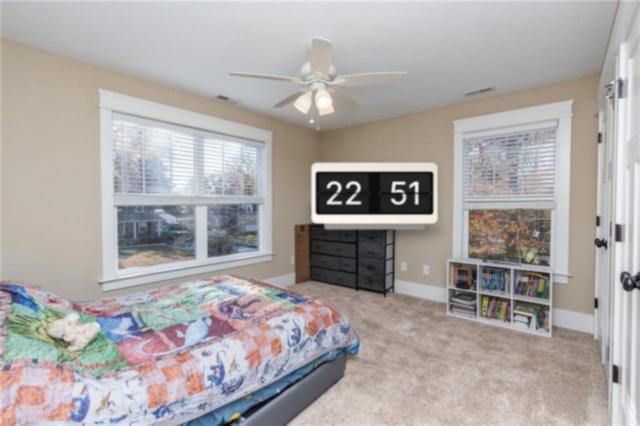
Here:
T22:51
